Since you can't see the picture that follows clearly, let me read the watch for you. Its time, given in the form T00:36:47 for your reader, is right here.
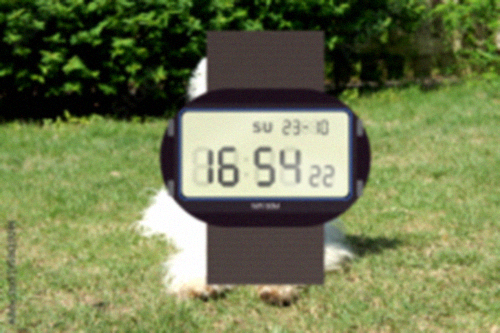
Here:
T16:54:22
